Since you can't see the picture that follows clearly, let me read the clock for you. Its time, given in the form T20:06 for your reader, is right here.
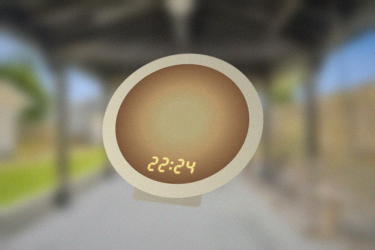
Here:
T22:24
